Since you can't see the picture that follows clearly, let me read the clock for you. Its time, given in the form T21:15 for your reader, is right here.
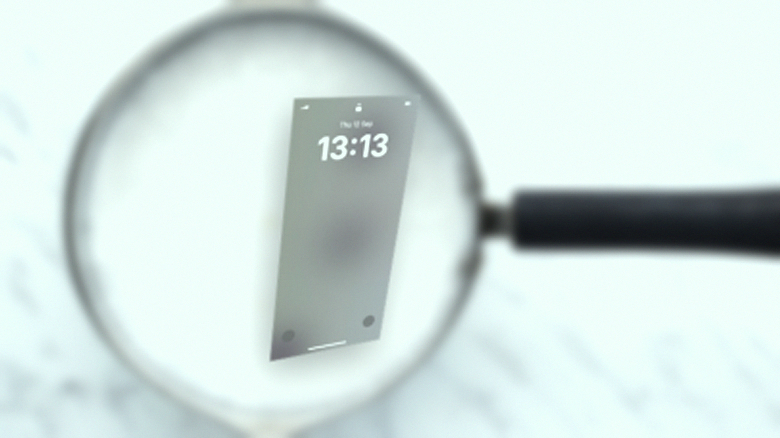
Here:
T13:13
